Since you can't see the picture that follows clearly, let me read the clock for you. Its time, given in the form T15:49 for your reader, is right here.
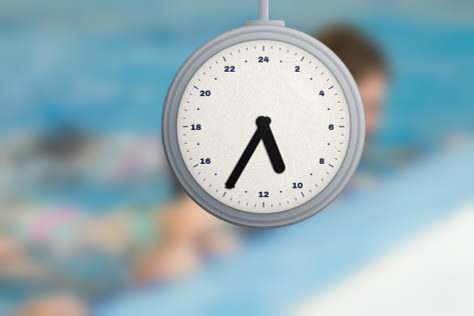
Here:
T10:35
